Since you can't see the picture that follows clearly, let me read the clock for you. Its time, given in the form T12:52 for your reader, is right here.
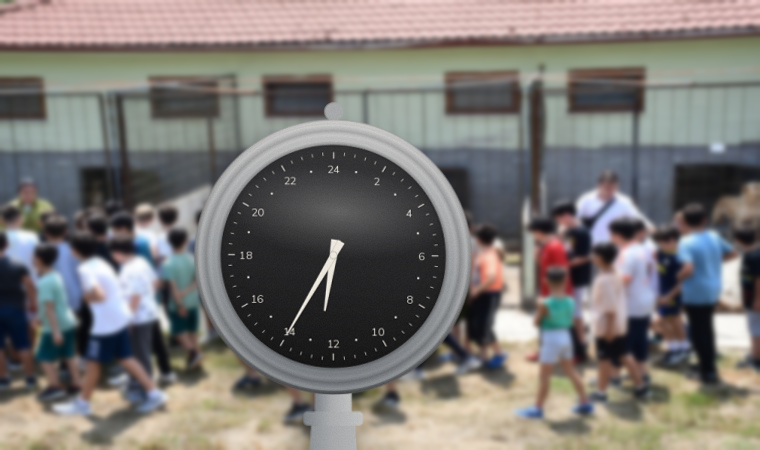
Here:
T12:35
